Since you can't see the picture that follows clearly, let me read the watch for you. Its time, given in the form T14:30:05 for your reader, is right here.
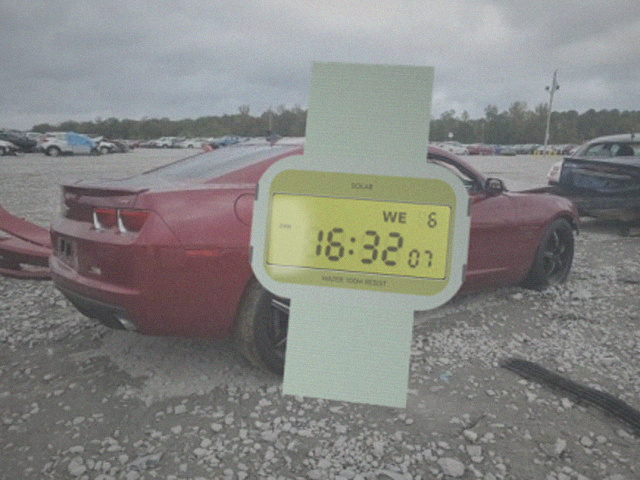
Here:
T16:32:07
